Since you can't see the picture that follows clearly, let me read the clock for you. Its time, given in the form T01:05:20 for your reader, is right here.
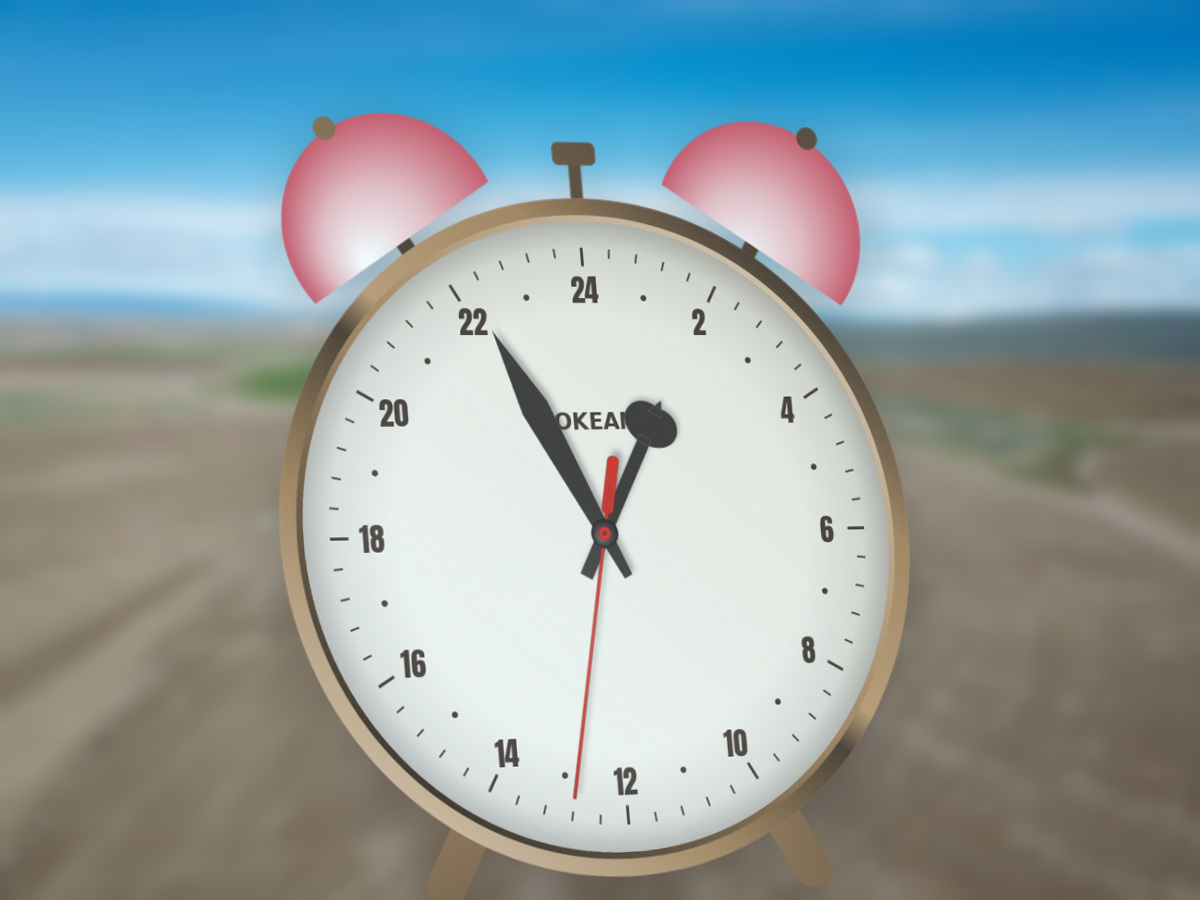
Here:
T01:55:32
